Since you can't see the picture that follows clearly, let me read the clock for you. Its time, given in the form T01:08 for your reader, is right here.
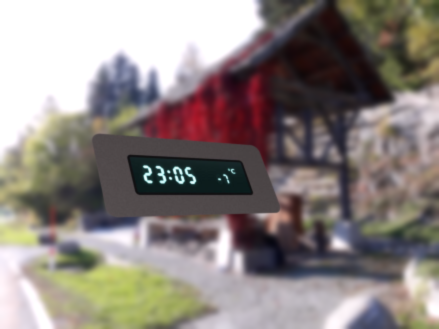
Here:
T23:05
